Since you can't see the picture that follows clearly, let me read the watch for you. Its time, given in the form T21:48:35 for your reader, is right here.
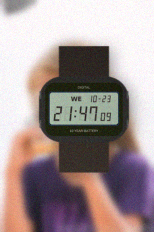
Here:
T21:47:09
